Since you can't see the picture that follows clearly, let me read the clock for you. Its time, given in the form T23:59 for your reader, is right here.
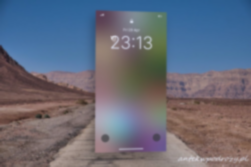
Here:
T23:13
